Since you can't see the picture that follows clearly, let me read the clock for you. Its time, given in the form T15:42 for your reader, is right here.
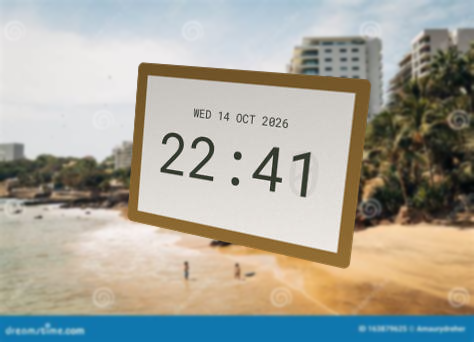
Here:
T22:41
